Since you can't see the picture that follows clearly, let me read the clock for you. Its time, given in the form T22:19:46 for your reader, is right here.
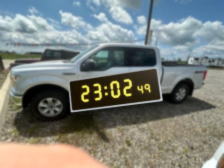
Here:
T23:02:49
